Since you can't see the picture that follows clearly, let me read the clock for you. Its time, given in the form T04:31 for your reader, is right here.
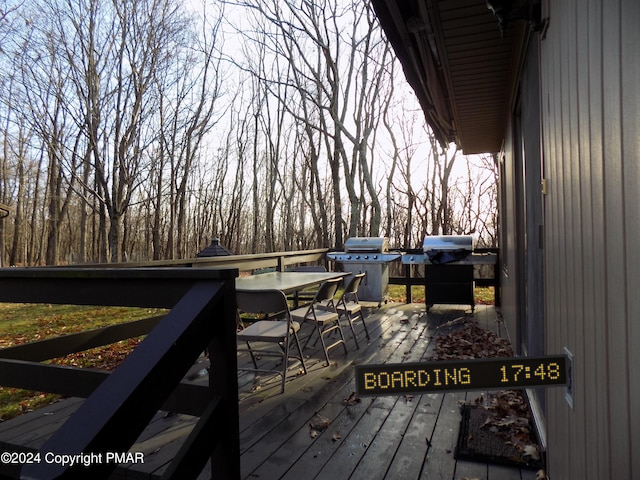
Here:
T17:48
